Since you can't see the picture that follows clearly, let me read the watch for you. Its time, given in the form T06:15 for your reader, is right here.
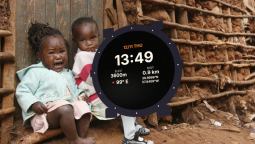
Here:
T13:49
